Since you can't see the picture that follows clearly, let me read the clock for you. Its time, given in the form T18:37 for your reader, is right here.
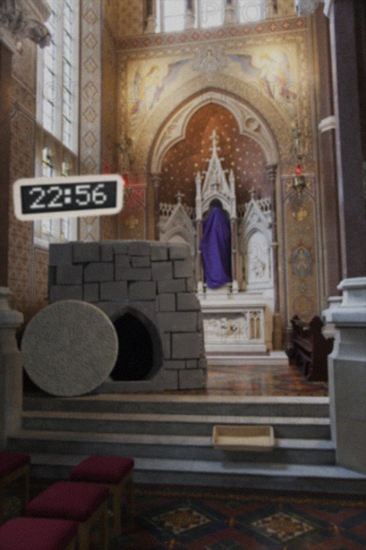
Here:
T22:56
